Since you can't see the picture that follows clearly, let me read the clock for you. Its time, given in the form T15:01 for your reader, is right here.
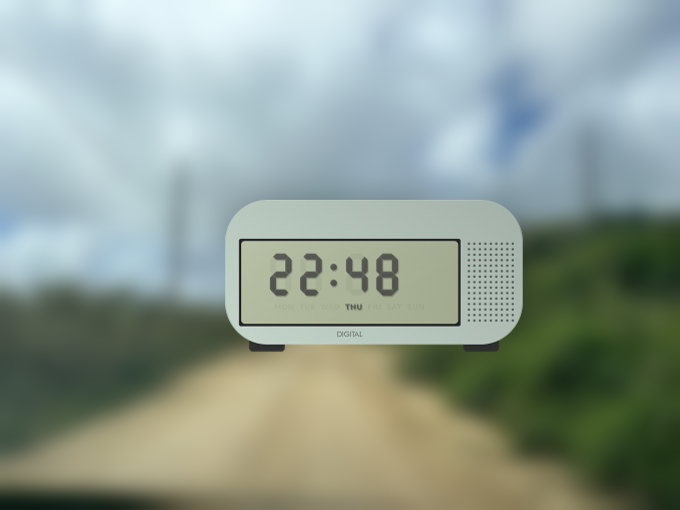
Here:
T22:48
